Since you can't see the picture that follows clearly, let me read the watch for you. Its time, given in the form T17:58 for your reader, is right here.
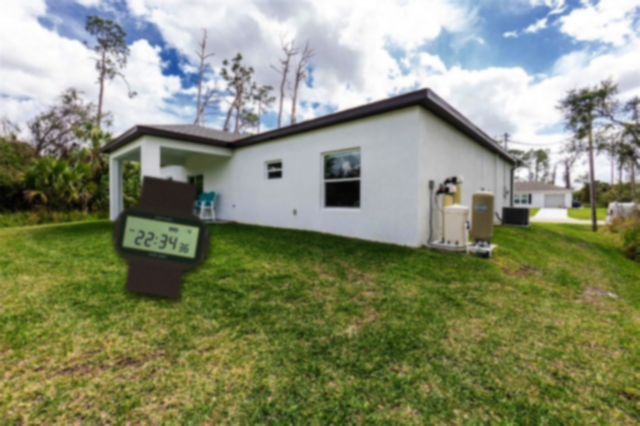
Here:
T22:34
